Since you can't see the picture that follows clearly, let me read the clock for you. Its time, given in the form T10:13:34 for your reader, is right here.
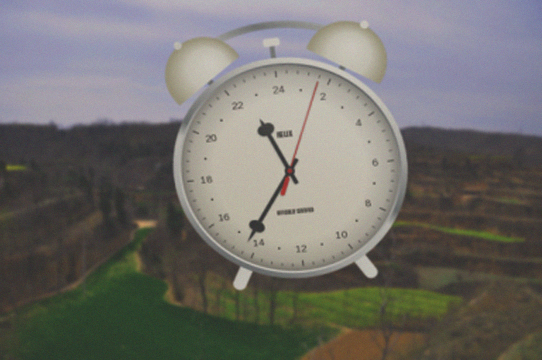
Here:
T22:36:04
